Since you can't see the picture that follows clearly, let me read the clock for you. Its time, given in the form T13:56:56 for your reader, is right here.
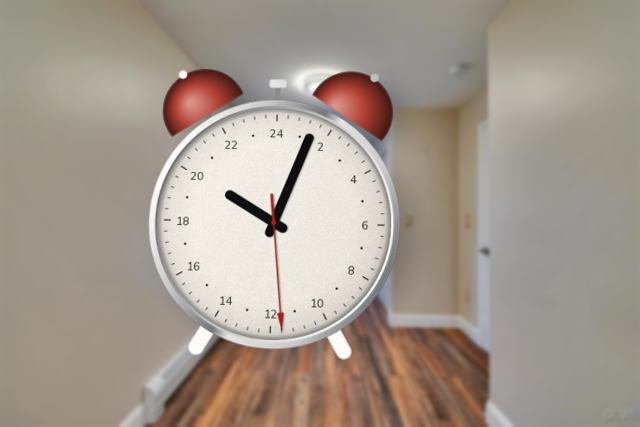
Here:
T20:03:29
